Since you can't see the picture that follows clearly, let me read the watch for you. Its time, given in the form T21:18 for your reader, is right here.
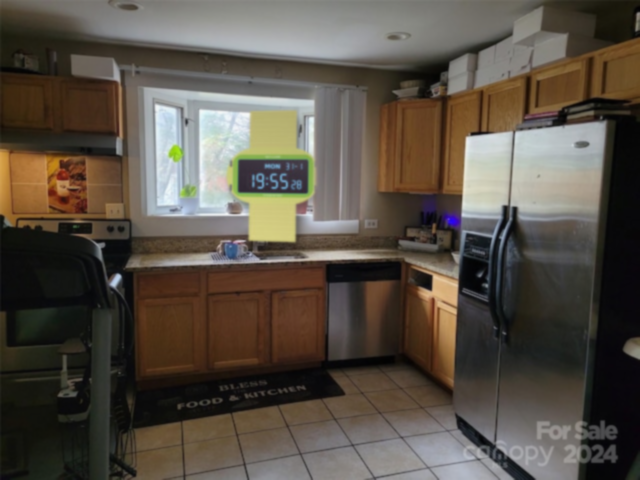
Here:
T19:55
